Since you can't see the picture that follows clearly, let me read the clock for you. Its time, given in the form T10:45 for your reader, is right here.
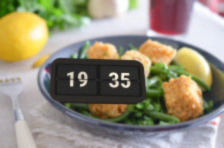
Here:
T19:35
